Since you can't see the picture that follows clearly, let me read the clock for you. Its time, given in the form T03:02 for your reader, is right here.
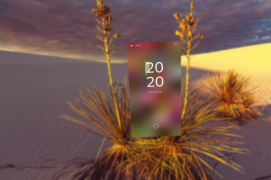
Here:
T20:20
